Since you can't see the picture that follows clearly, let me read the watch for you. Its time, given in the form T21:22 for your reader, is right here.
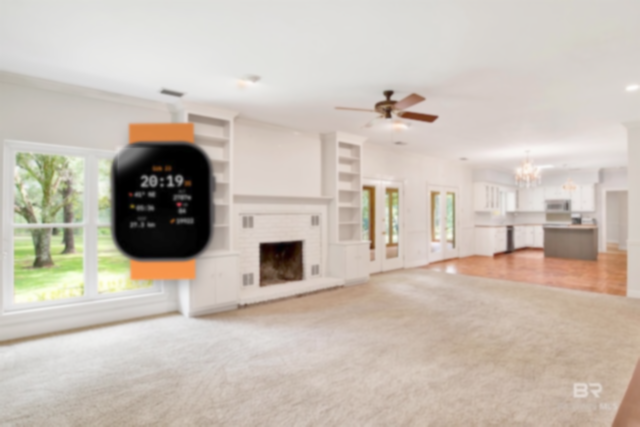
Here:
T20:19
